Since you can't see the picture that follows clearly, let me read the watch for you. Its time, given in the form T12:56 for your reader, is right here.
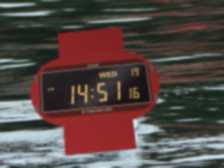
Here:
T14:51
